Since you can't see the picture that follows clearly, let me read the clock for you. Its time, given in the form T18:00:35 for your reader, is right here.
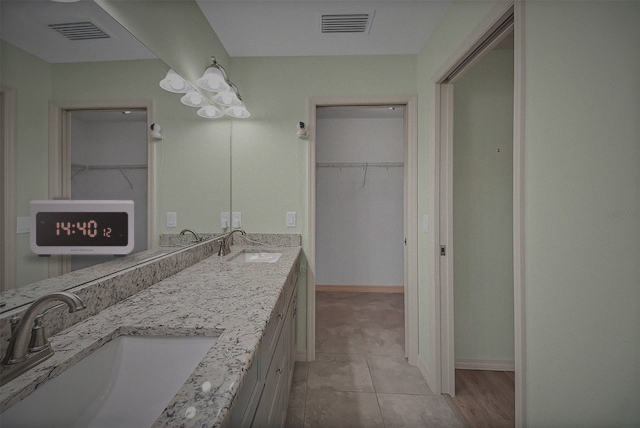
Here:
T14:40:12
